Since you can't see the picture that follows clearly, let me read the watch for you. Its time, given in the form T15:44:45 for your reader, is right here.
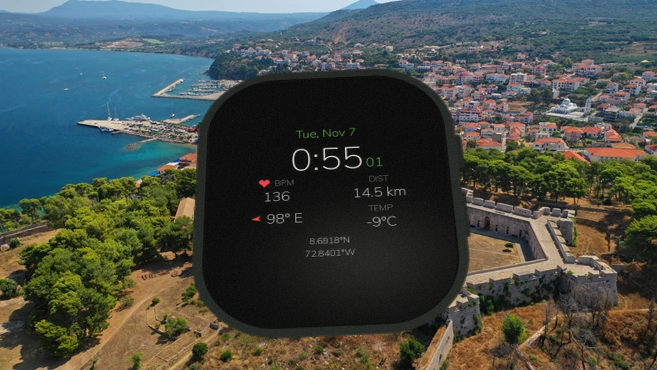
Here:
T00:55:01
